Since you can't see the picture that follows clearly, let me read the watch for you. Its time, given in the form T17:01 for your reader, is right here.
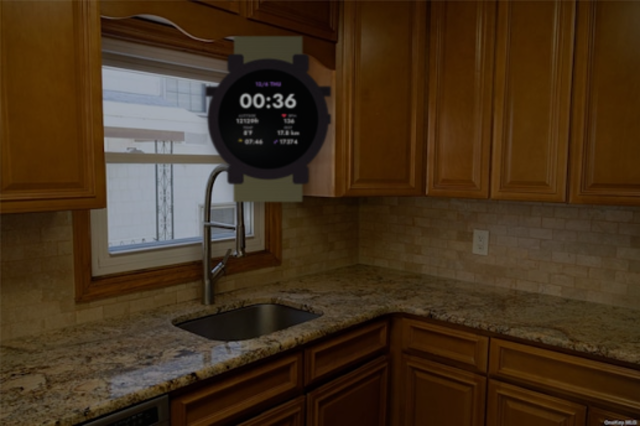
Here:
T00:36
